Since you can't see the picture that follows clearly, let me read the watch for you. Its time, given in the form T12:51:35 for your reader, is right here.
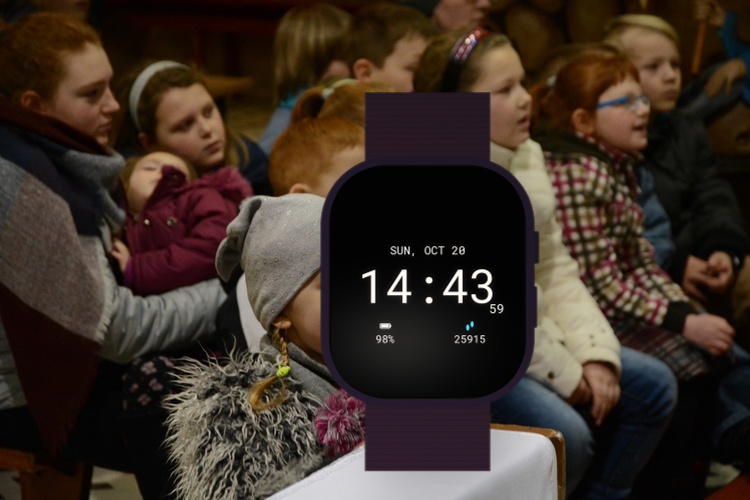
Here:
T14:43:59
